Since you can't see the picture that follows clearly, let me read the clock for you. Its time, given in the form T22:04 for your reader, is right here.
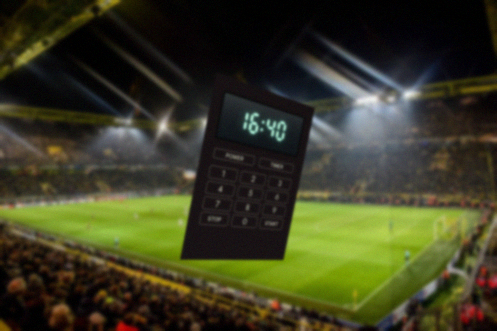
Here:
T16:40
